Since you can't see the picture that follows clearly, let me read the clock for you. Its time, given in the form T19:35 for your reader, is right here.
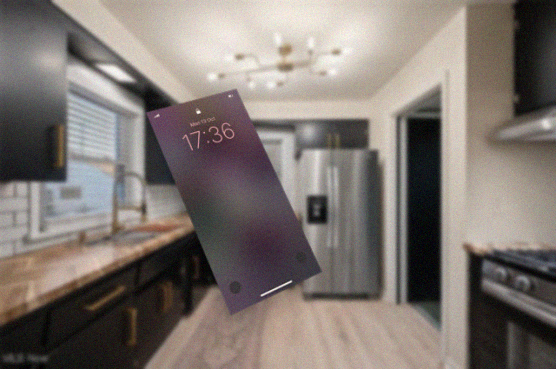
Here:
T17:36
